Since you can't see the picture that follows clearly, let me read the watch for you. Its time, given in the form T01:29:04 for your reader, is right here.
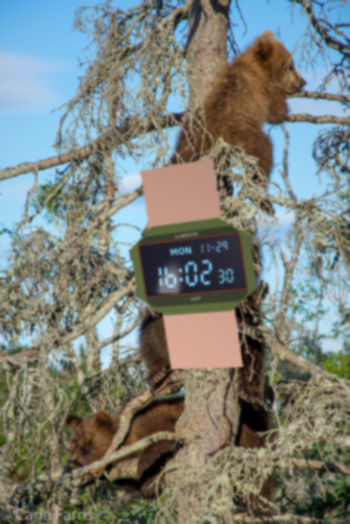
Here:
T16:02:30
